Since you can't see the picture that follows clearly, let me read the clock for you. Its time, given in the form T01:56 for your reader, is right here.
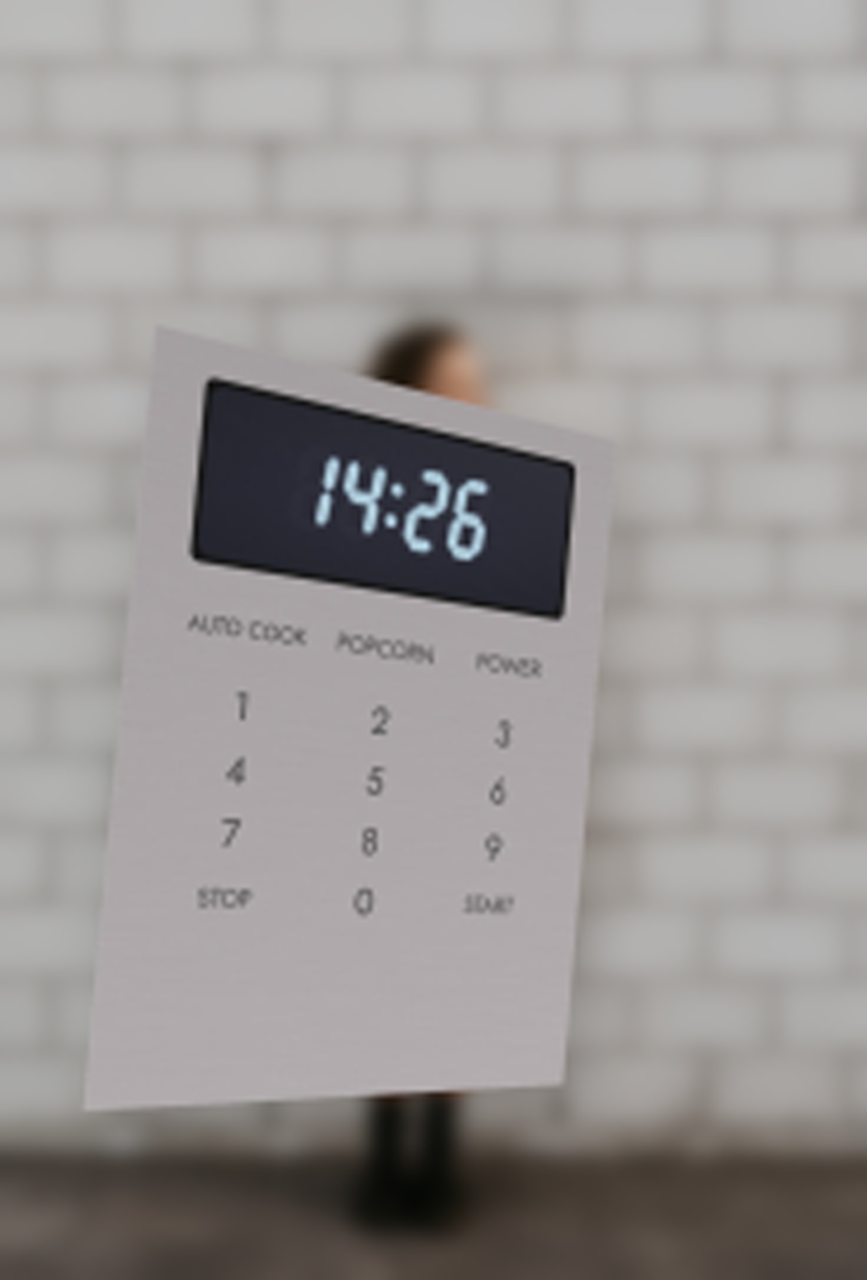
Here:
T14:26
